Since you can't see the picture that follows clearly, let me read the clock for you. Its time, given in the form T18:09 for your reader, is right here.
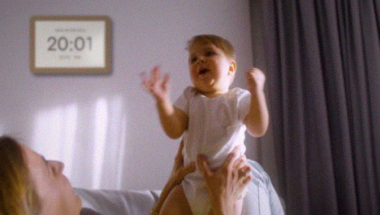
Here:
T20:01
